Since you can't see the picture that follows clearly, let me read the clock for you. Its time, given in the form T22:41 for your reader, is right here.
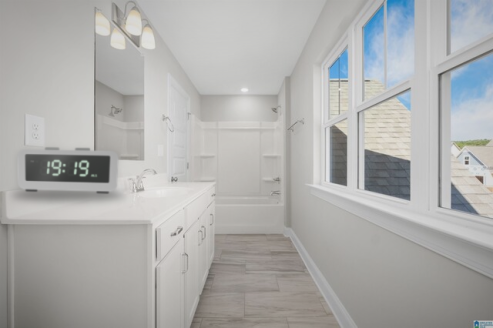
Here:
T19:19
